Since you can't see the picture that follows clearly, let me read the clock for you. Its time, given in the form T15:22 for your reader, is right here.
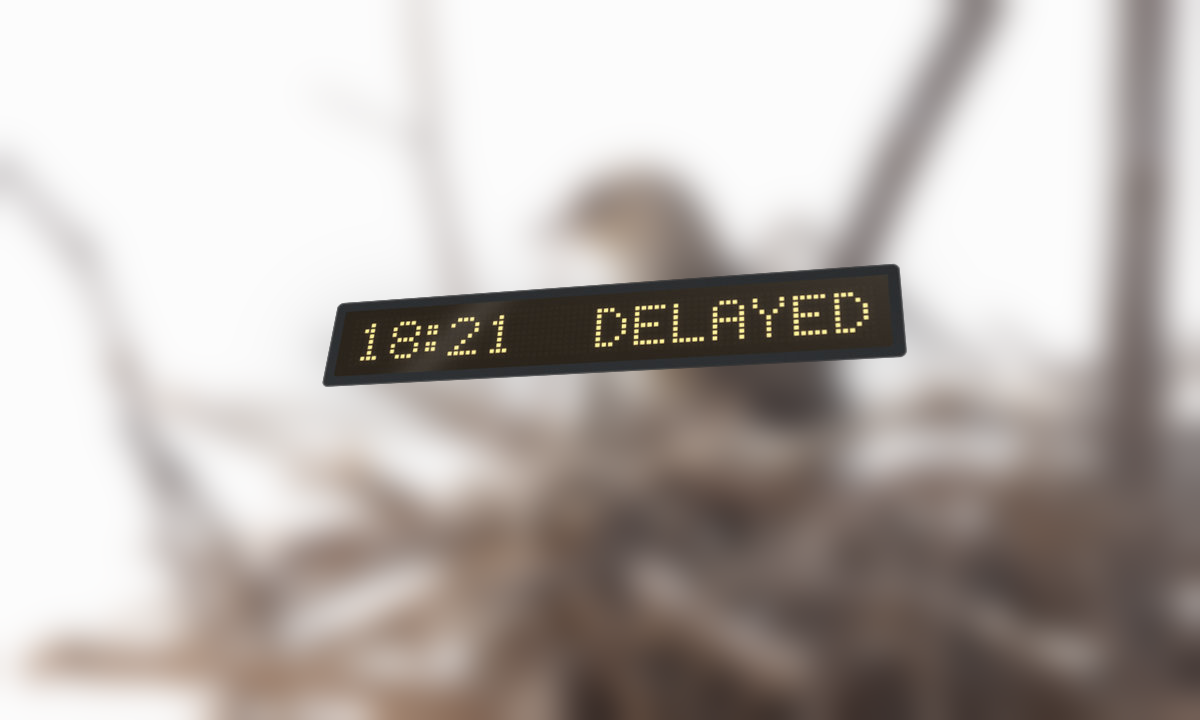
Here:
T18:21
